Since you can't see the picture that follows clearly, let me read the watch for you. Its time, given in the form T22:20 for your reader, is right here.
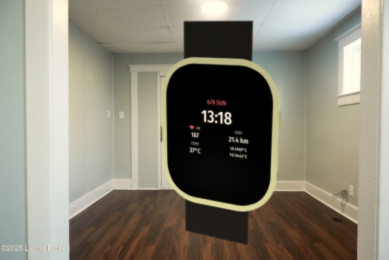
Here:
T13:18
